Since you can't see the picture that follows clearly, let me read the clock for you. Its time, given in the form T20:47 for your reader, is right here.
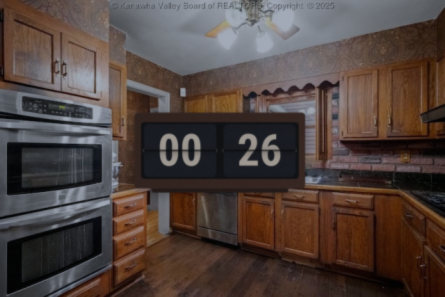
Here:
T00:26
